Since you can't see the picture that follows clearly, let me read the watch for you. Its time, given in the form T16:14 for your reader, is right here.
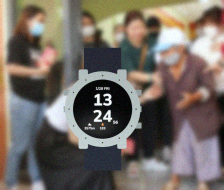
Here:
T13:24
